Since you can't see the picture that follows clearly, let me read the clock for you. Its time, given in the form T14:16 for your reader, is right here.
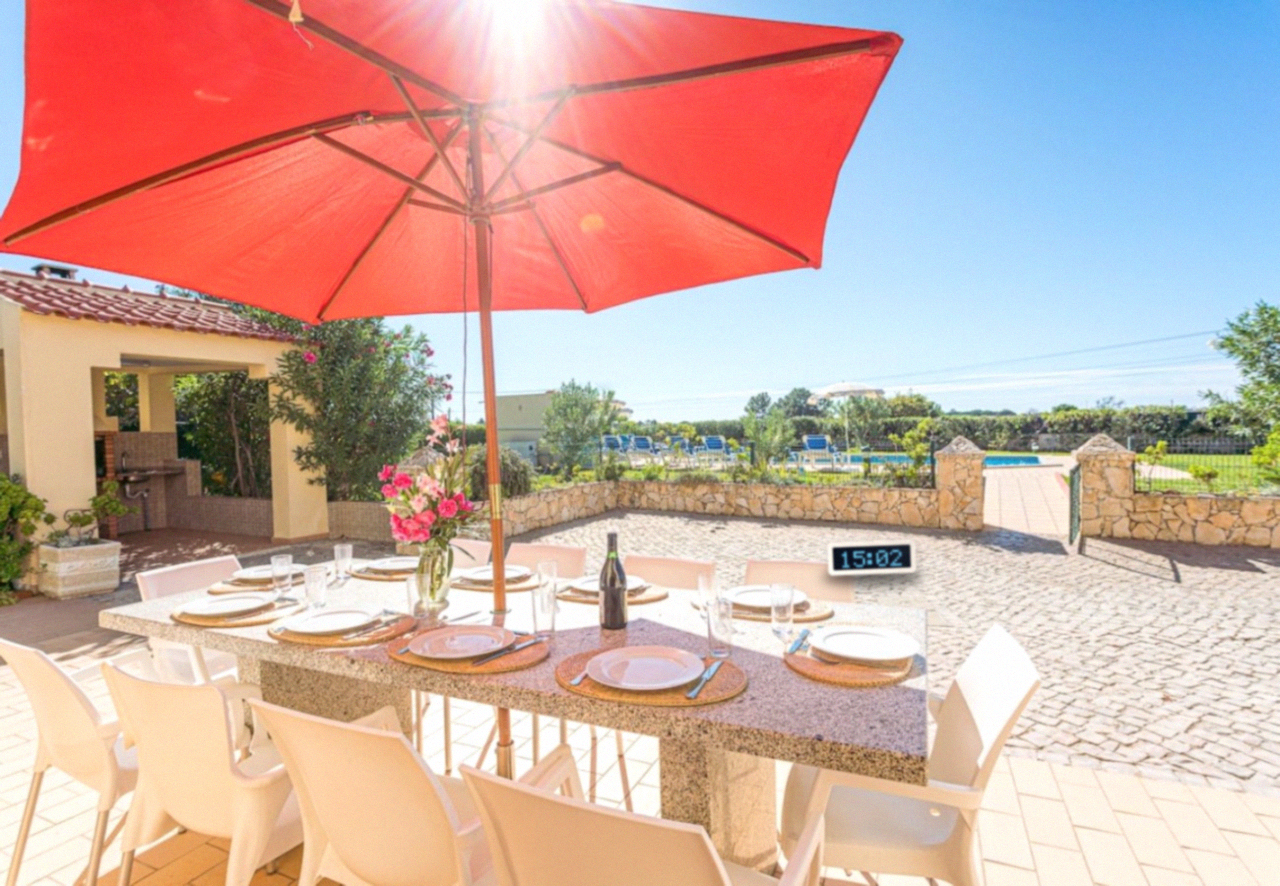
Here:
T15:02
